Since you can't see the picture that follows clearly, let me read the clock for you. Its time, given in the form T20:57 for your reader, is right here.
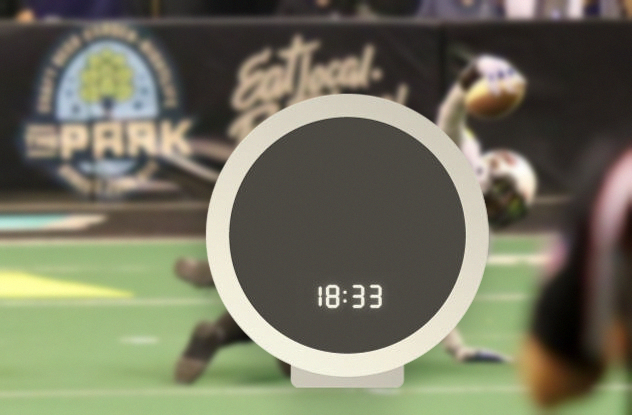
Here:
T18:33
